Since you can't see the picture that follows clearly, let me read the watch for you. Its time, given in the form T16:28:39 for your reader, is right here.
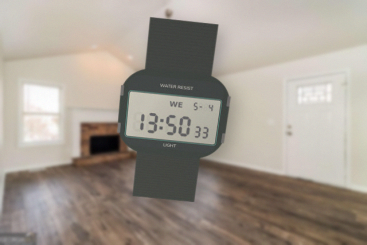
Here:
T13:50:33
